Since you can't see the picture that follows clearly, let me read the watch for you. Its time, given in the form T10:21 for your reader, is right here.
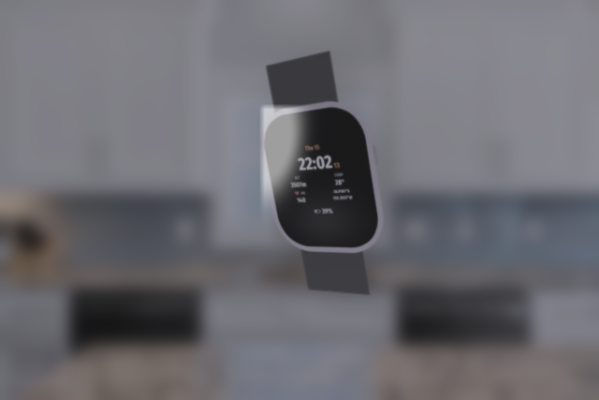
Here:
T22:02
